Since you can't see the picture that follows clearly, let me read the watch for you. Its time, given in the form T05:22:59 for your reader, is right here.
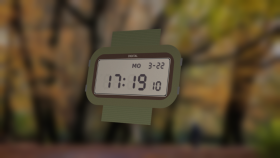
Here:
T17:19:10
